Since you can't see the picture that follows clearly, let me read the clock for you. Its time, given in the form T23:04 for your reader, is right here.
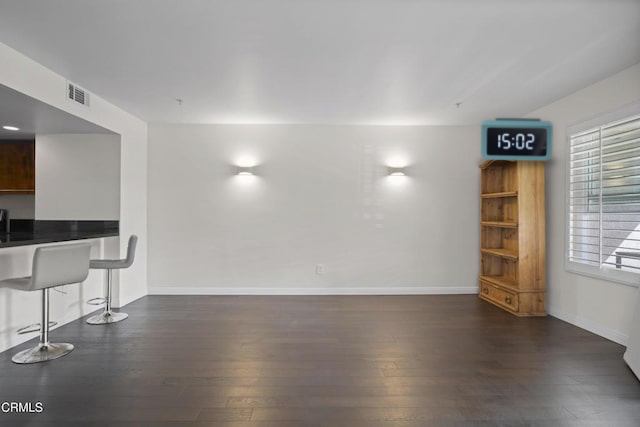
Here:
T15:02
